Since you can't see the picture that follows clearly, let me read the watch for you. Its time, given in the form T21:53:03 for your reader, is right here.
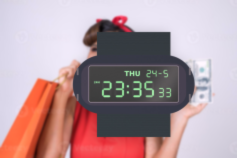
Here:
T23:35:33
